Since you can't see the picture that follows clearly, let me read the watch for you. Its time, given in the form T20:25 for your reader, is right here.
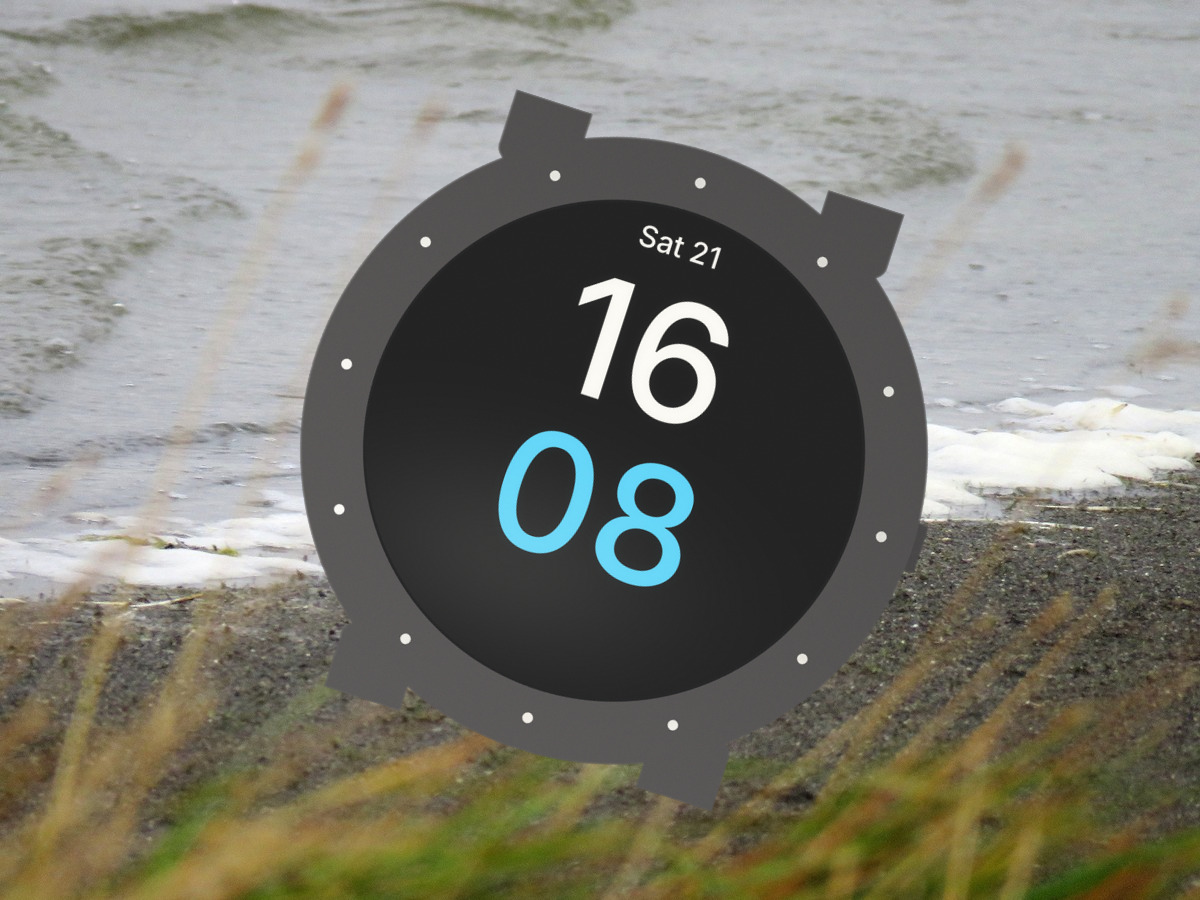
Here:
T16:08
